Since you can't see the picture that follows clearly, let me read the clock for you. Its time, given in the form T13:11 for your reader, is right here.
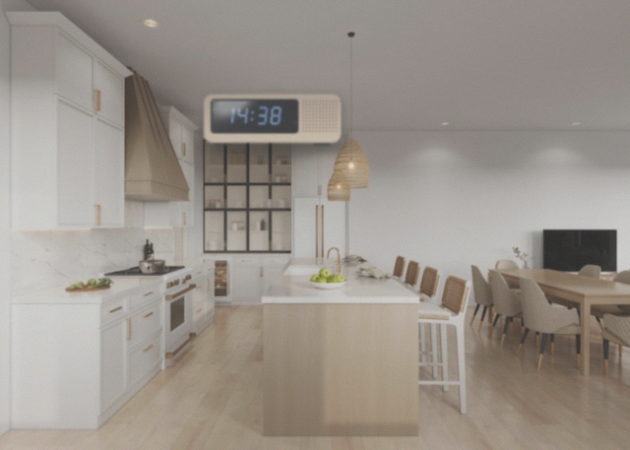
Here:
T14:38
